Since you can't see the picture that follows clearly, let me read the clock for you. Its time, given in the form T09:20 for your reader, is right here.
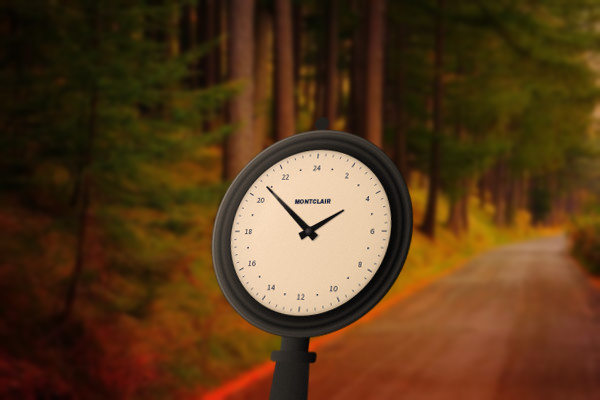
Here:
T03:52
